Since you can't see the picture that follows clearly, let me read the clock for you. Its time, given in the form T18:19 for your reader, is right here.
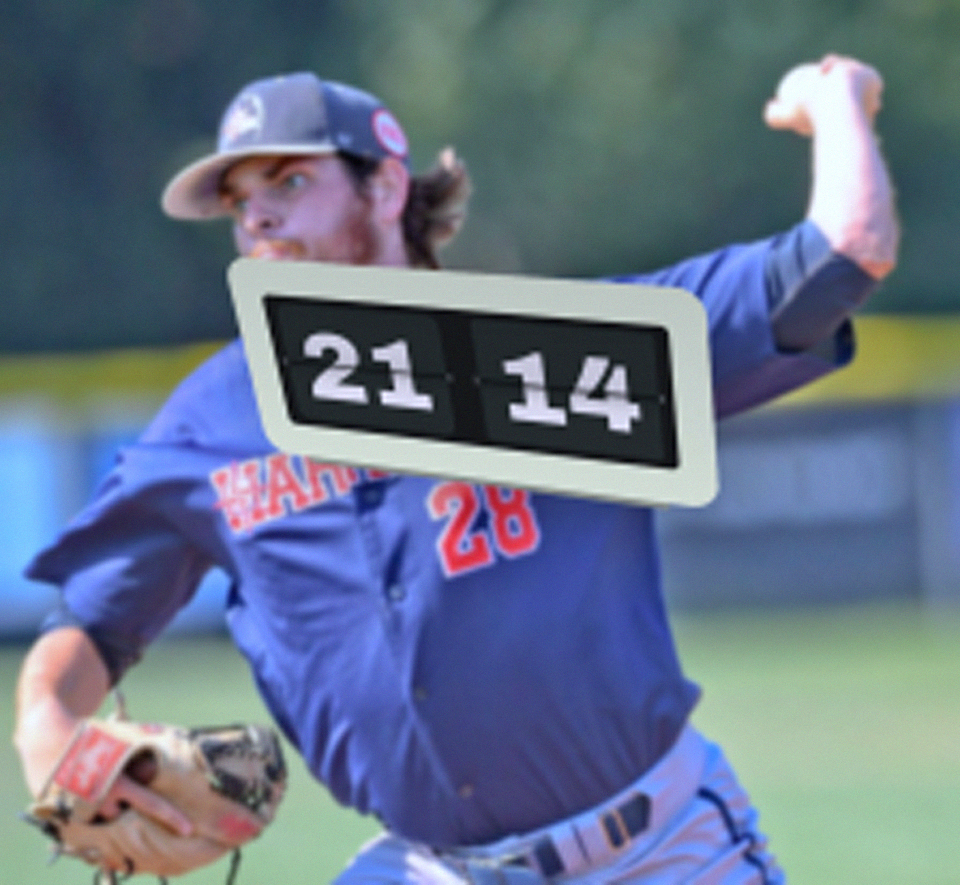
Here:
T21:14
